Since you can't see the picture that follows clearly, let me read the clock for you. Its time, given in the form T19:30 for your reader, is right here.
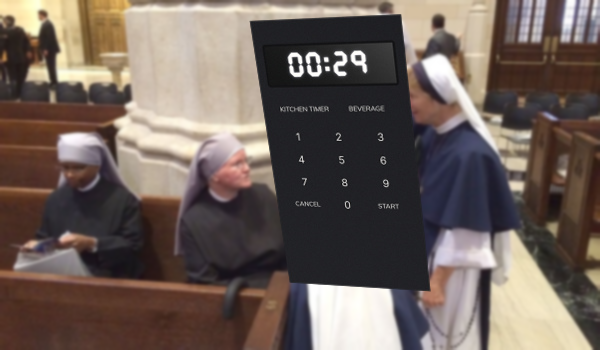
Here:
T00:29
